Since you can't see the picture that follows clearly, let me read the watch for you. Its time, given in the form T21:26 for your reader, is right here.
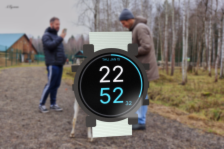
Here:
T22:52
